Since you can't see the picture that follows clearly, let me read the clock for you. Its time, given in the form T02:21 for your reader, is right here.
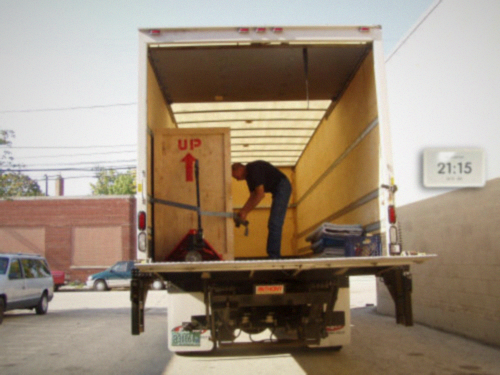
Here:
T21:15
